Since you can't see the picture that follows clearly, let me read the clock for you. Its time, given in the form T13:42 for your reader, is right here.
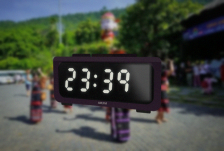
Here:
T23:39
